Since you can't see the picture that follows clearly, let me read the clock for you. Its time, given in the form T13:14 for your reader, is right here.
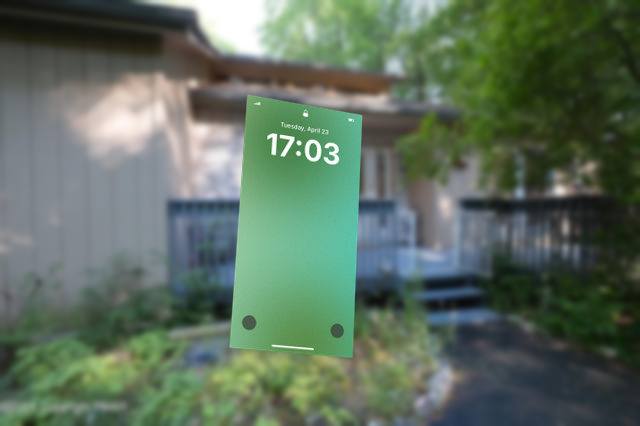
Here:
T17:03
